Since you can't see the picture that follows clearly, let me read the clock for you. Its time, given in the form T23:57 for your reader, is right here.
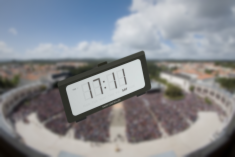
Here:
T17:11
